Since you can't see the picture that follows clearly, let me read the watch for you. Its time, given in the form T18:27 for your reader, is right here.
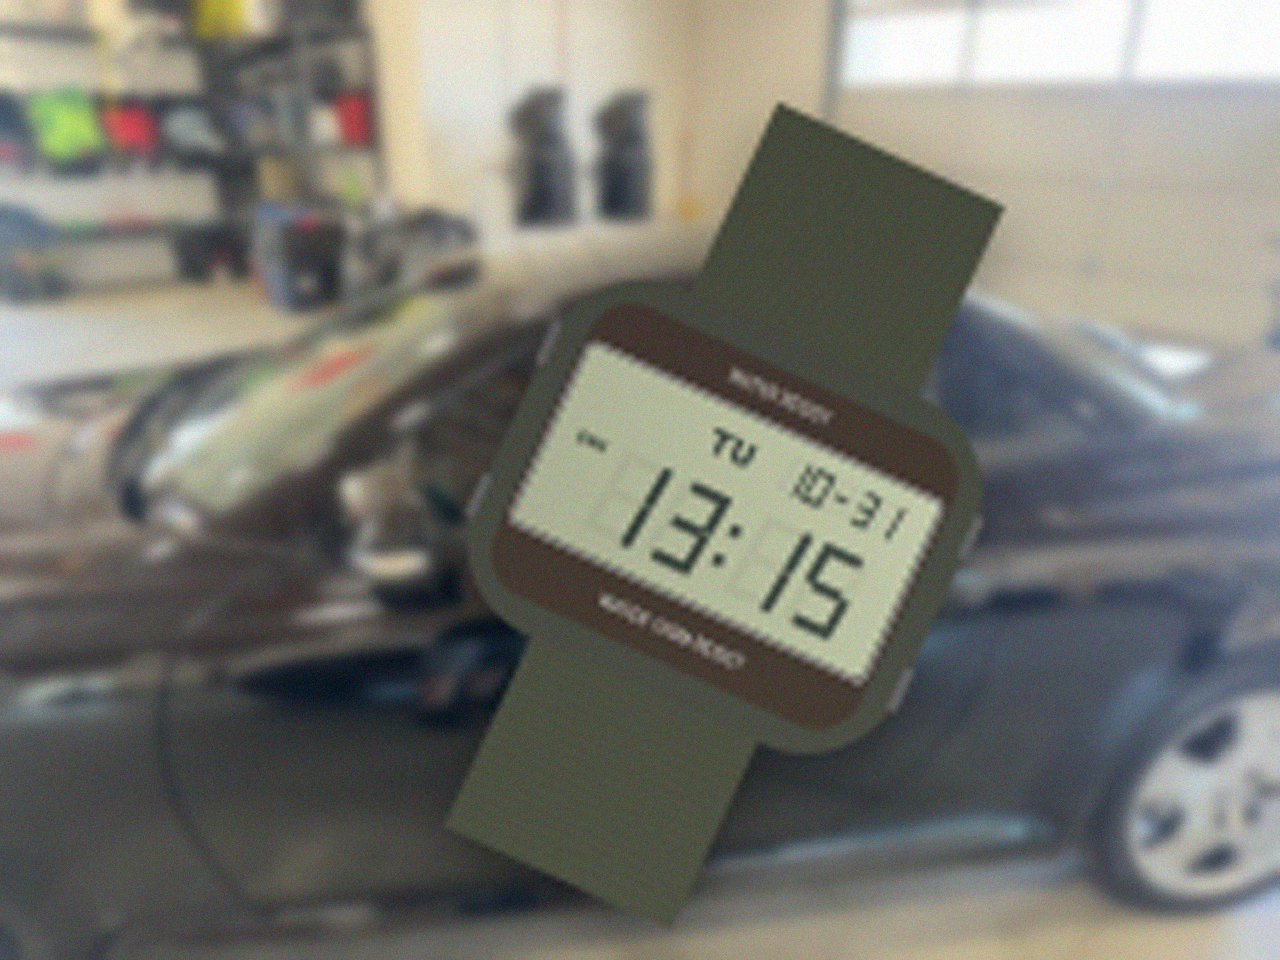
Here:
T13:15
